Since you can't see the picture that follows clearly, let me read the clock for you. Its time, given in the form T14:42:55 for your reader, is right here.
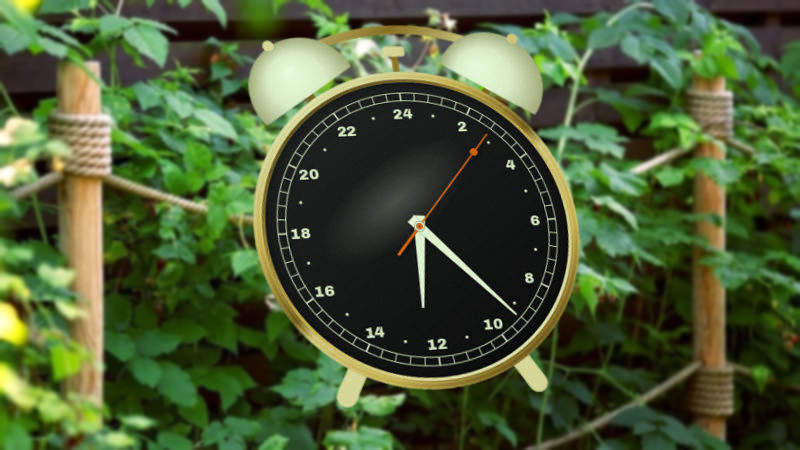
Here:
T12:23:07
